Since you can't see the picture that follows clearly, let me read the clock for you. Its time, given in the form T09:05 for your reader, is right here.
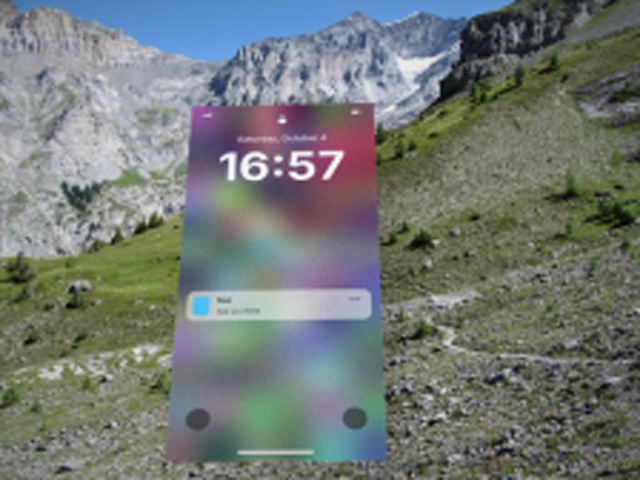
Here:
T16:57
